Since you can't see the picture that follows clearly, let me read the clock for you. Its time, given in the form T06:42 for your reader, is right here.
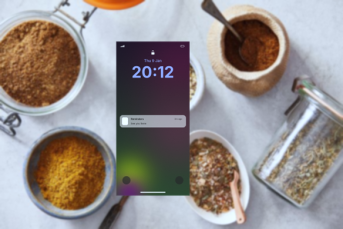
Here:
T20:12
